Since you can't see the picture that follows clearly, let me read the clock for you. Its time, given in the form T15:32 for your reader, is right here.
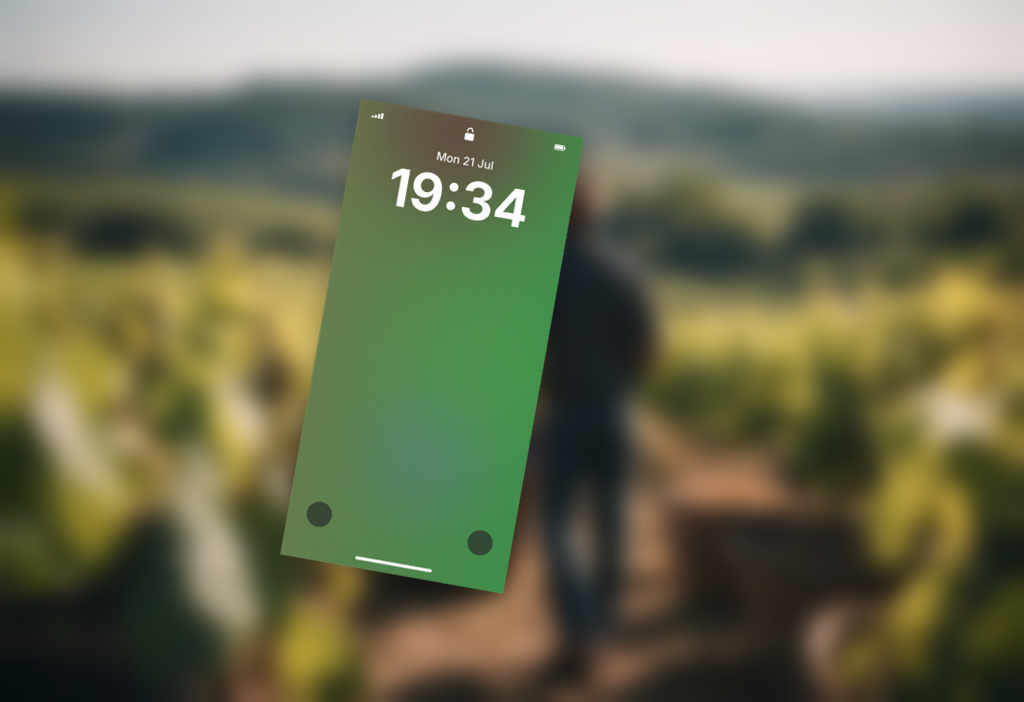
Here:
T19:34
